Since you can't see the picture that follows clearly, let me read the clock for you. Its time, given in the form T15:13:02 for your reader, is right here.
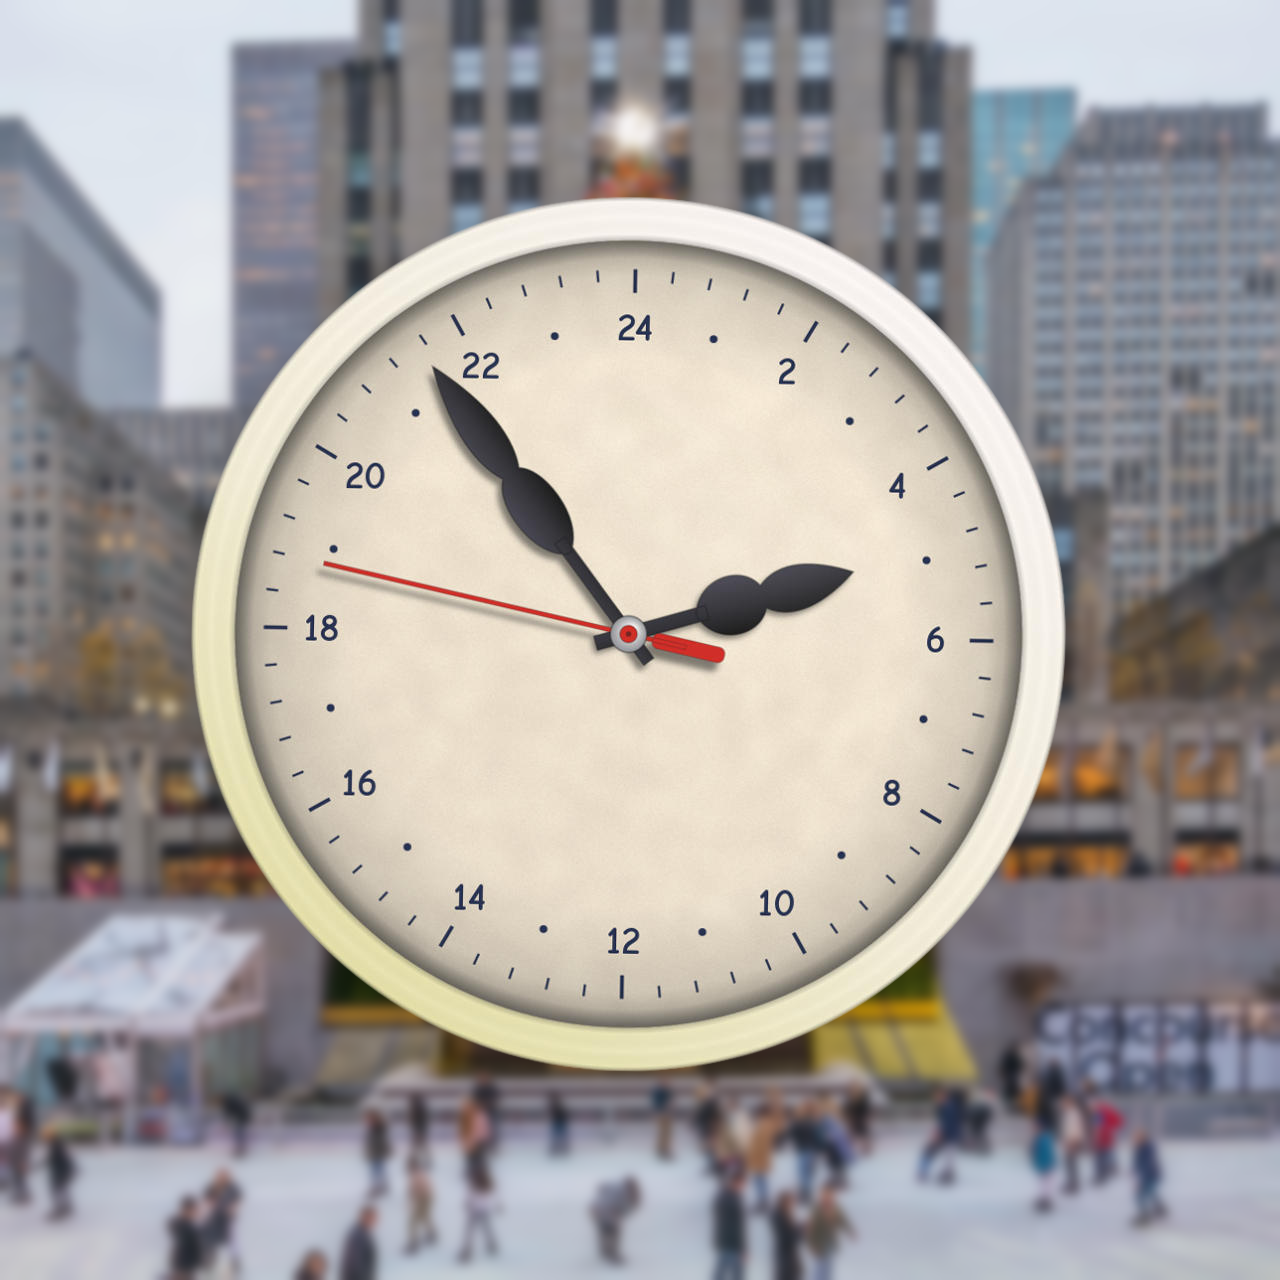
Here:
T04:53:47
